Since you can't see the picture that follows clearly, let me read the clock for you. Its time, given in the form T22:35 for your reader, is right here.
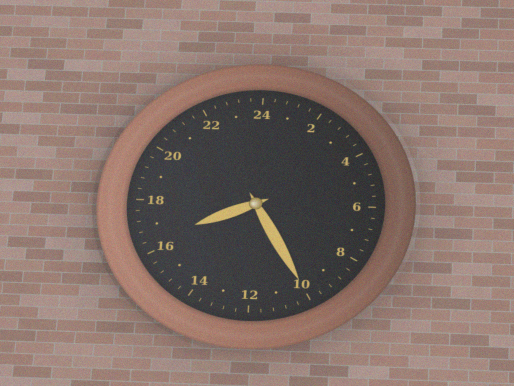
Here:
T16:25
